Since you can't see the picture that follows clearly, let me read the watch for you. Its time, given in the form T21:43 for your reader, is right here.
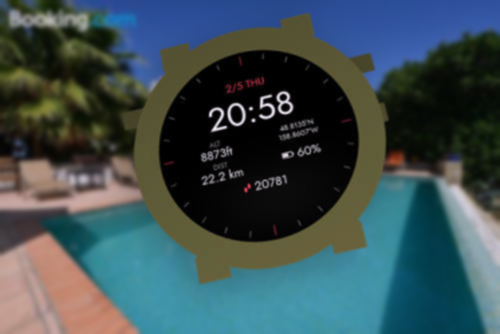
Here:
T20:58
